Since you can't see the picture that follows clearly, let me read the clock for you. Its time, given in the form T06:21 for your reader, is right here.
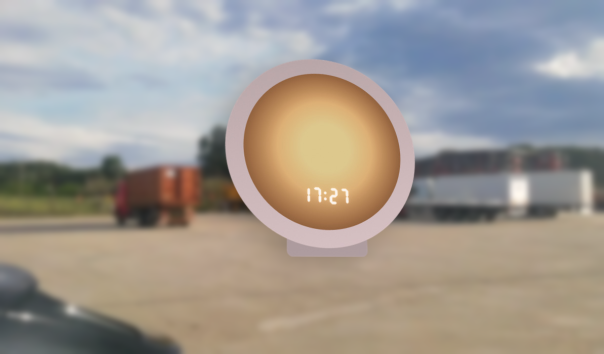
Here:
T17:27
